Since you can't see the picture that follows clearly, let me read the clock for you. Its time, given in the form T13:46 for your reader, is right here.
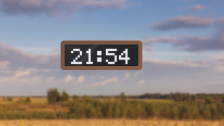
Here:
T21:54
